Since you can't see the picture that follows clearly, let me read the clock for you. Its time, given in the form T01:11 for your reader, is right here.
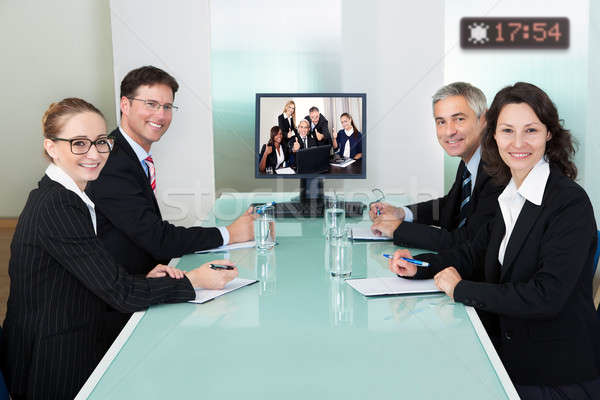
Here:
T17:54
